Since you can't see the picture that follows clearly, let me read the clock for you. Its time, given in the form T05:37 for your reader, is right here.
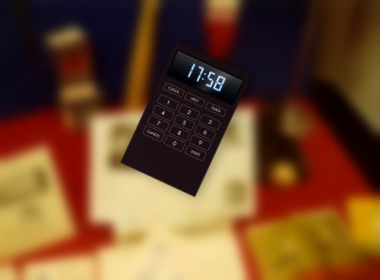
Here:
T17:58
